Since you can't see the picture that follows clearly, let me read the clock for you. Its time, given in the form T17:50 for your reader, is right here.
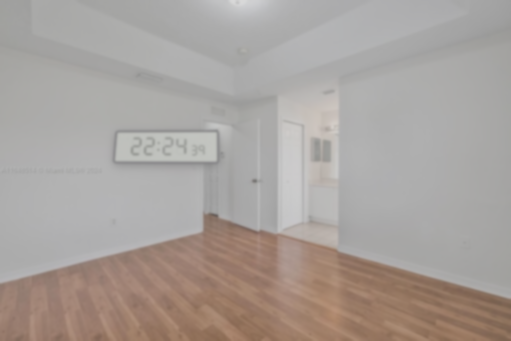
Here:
T22:24
